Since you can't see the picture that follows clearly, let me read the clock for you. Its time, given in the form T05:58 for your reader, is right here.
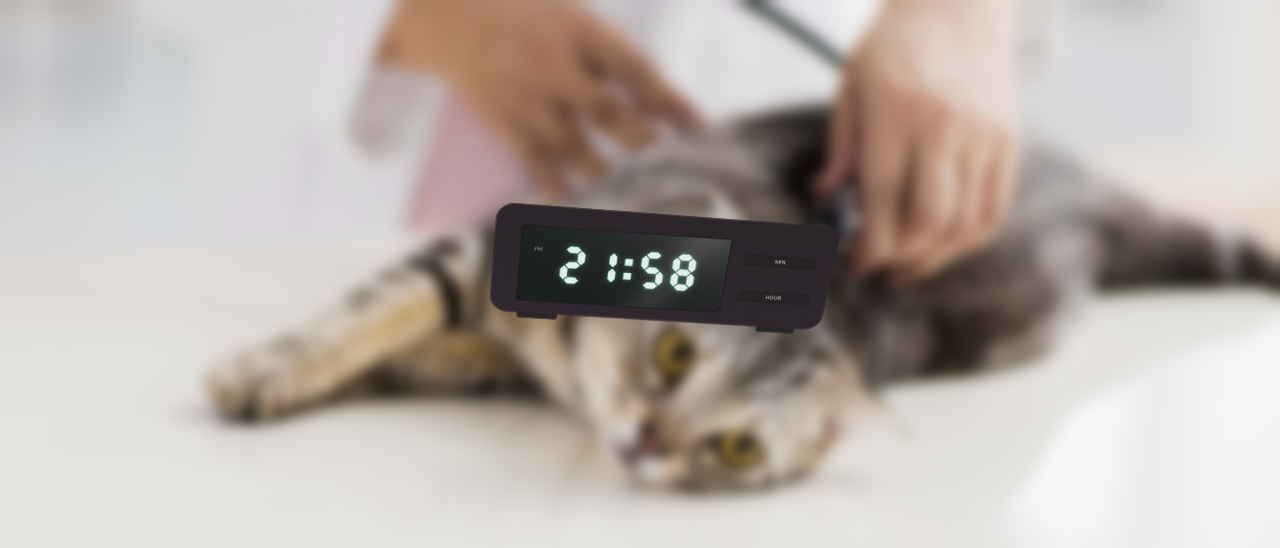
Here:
T21:58
